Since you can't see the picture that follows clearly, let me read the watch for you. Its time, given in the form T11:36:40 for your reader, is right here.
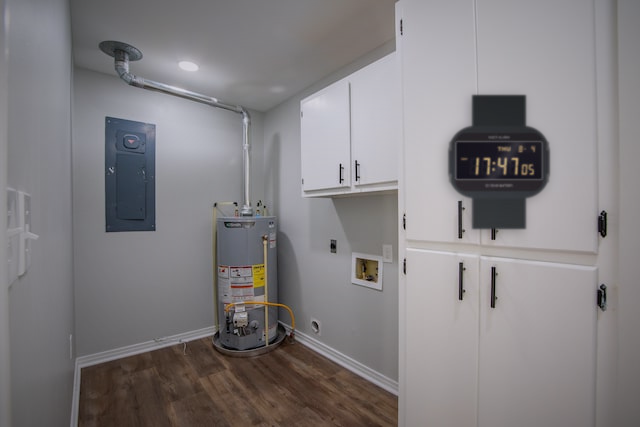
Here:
T17:47:05
